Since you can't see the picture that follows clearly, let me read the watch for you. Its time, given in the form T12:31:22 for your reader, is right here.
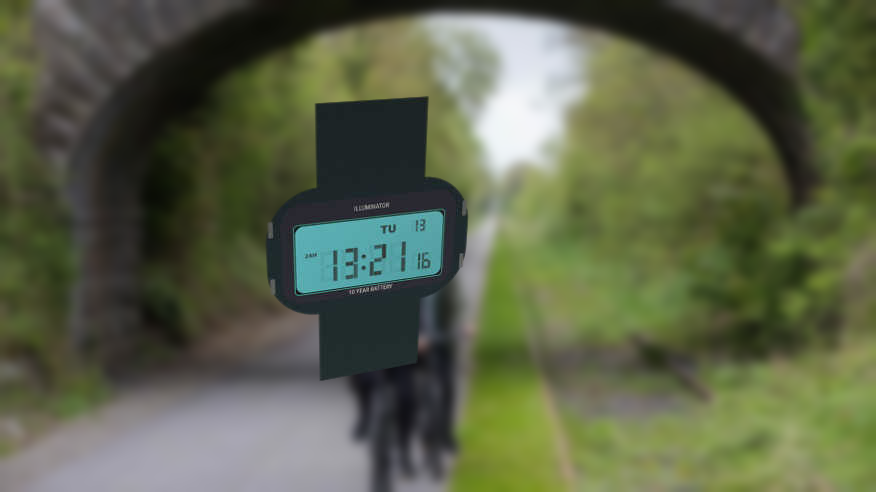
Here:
T13:21:16
